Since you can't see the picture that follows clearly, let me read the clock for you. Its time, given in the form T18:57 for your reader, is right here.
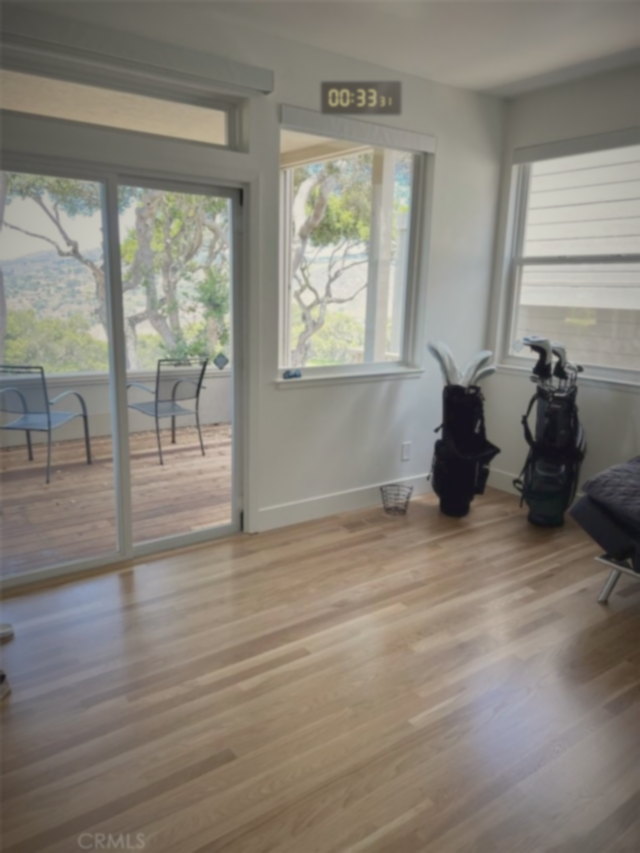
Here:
T00:33
